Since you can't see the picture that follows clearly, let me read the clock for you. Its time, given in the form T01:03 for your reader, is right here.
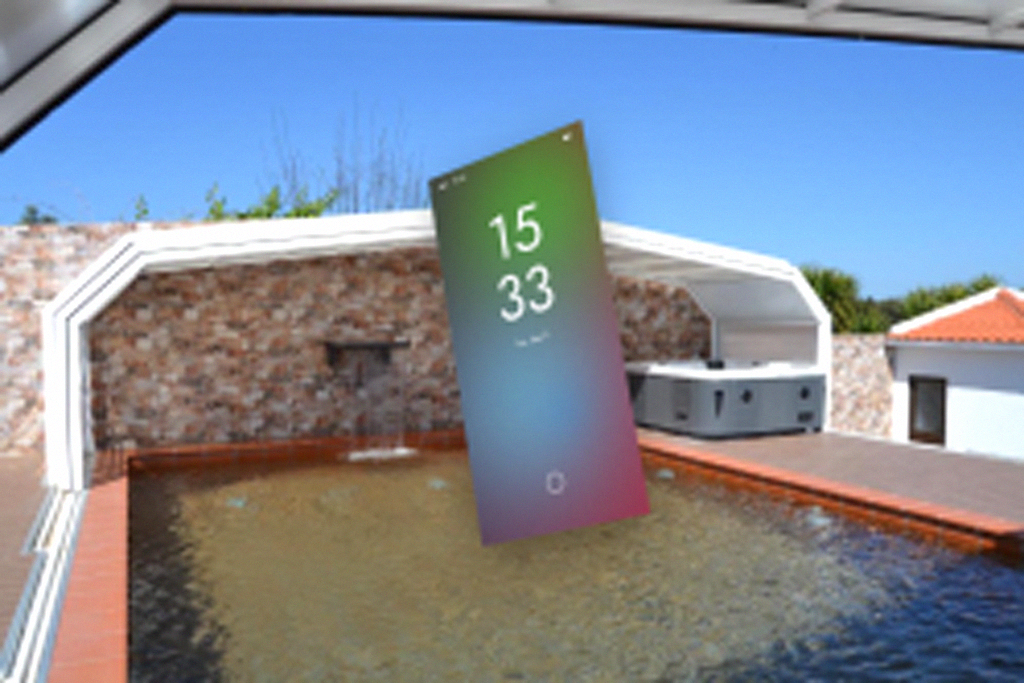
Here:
T15:33
